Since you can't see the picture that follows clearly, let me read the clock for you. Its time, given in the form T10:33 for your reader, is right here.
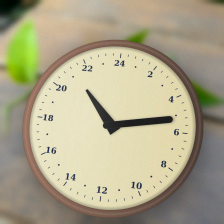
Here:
T21:13
